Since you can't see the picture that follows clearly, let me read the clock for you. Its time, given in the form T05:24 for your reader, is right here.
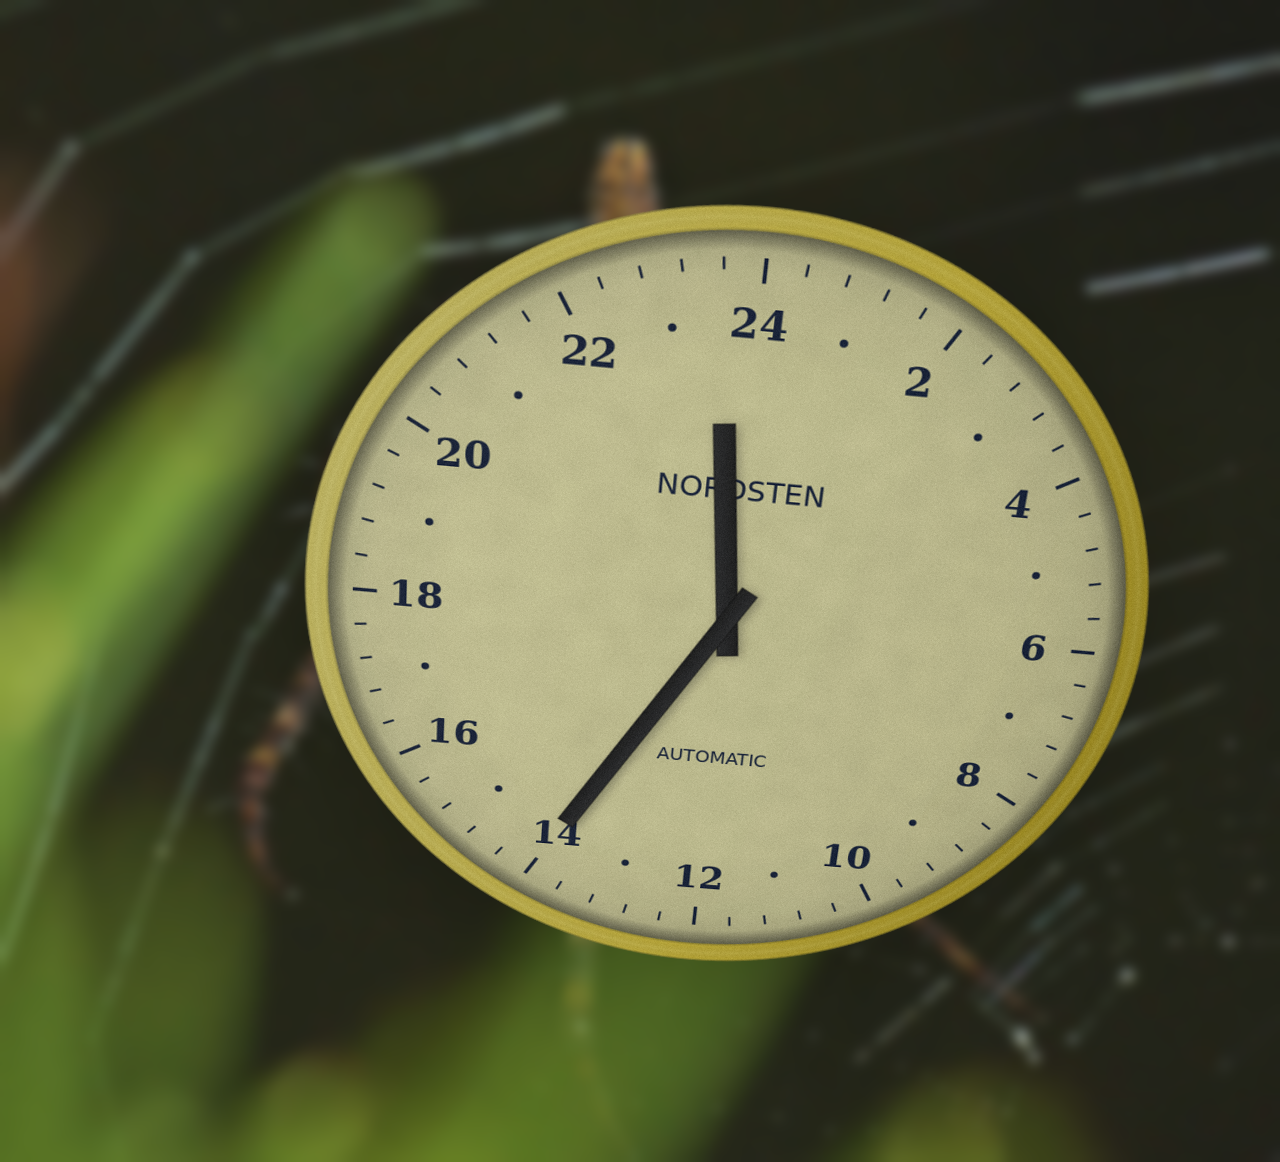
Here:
T23:35
